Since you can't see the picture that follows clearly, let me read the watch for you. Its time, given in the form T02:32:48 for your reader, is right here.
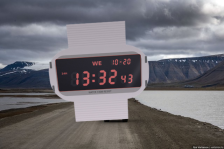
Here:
T13:32:43
